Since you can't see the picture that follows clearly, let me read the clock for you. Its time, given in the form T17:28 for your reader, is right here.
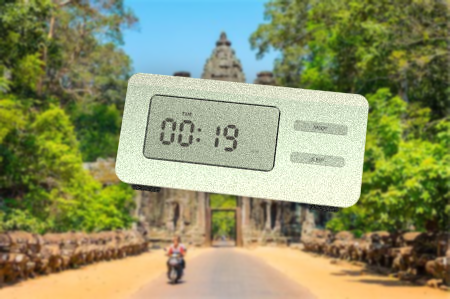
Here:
T00:19
